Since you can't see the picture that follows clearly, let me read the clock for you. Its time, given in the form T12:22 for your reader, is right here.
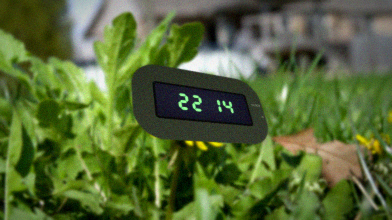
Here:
T22:14
